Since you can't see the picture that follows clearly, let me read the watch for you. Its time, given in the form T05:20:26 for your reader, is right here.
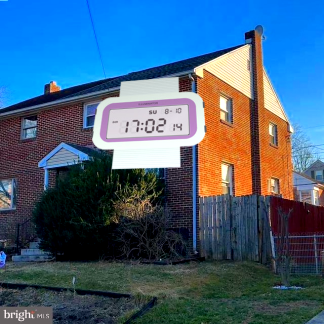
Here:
T17:02:14
